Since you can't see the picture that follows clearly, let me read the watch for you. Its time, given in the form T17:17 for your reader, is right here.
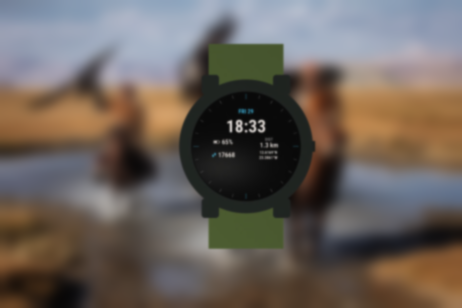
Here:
T18:33
